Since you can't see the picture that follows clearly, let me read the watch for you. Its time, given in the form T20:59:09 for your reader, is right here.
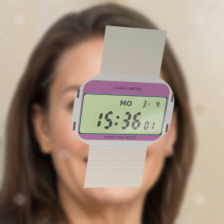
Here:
T15:36:01
